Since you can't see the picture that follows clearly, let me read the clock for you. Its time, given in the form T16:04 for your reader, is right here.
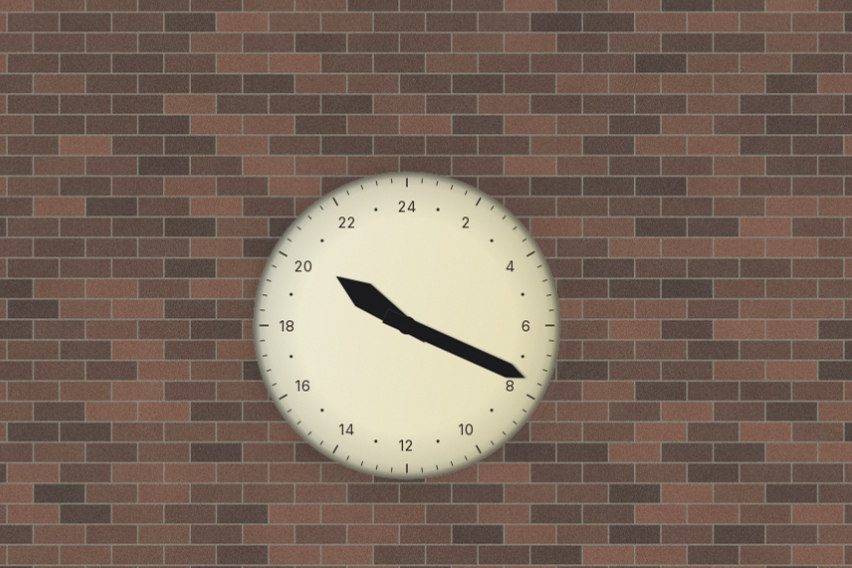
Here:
T20:19
